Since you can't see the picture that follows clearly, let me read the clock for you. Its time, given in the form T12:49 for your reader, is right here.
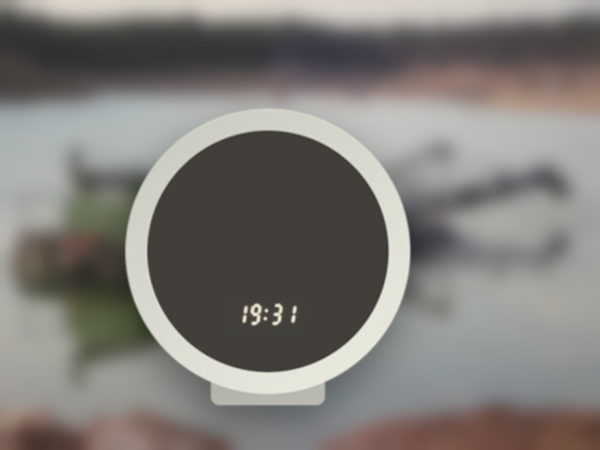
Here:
T19:31
